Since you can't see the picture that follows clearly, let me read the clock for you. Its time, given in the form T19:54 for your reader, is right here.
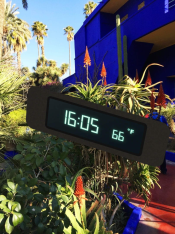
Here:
T16:05
